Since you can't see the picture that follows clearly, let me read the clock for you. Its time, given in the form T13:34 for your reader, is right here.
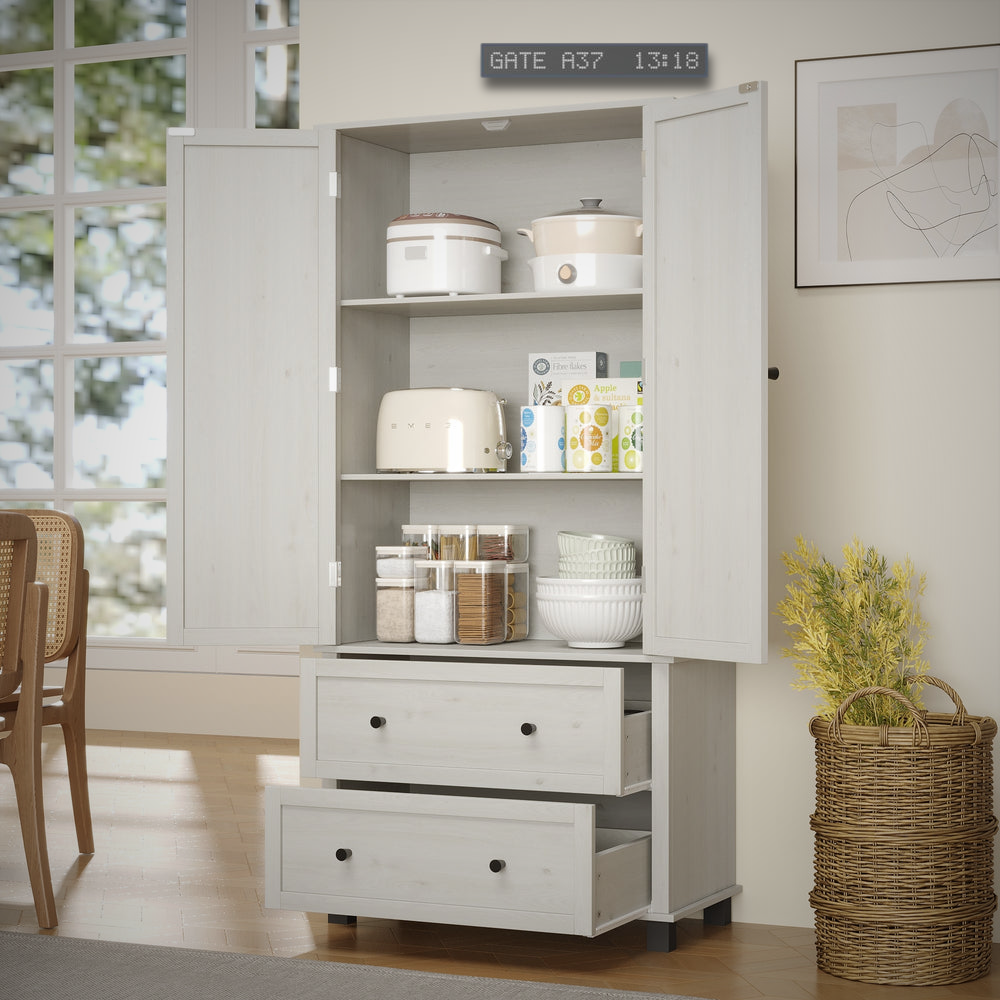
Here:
T13:18
